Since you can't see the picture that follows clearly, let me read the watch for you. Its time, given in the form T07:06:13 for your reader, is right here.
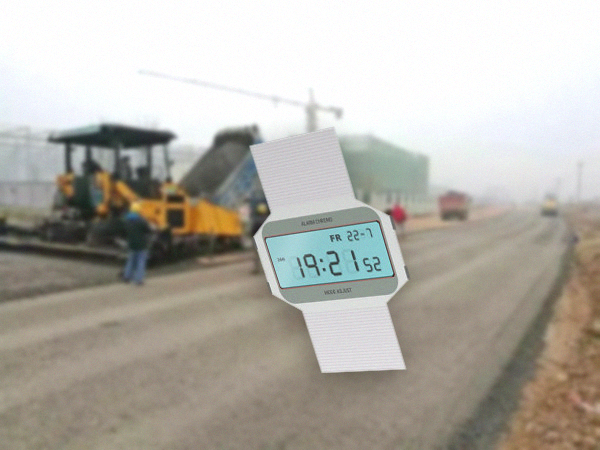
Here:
T19:21:52
